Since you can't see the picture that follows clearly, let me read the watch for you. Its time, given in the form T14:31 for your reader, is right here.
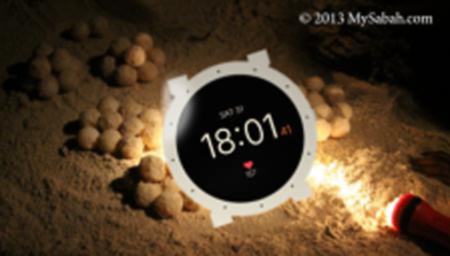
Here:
T18:01
